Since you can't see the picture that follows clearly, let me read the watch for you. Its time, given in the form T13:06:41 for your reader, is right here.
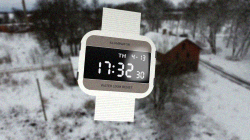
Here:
T17:32:30
